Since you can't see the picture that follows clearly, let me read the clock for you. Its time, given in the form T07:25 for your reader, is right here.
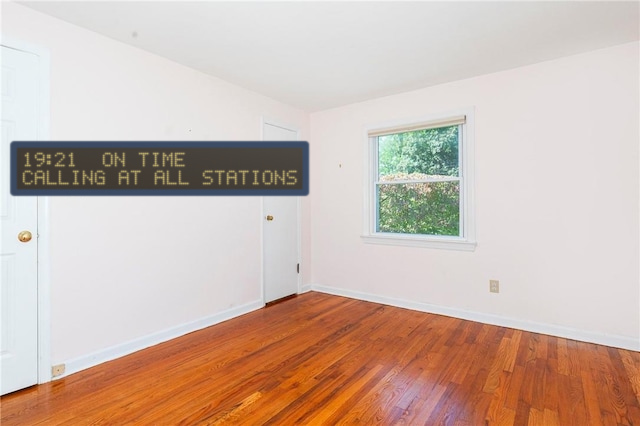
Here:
T19:21
